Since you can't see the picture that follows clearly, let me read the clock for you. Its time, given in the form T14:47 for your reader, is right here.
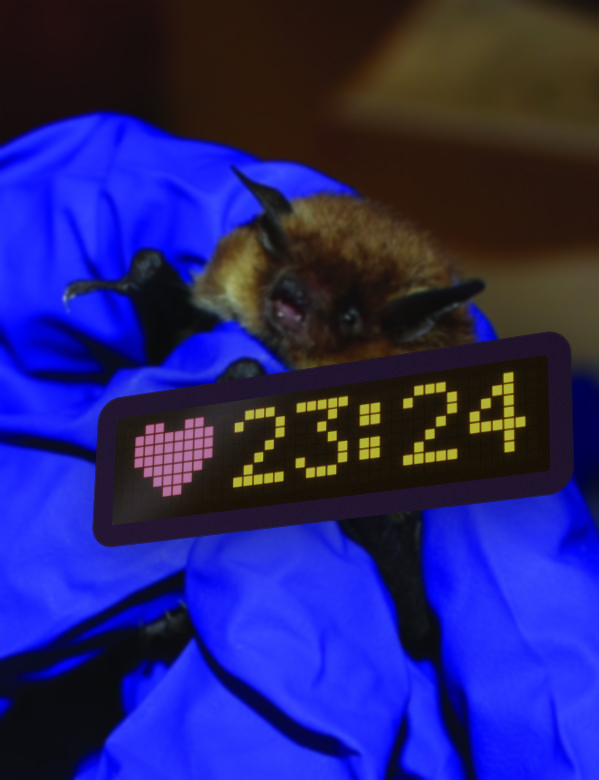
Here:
T23:24
